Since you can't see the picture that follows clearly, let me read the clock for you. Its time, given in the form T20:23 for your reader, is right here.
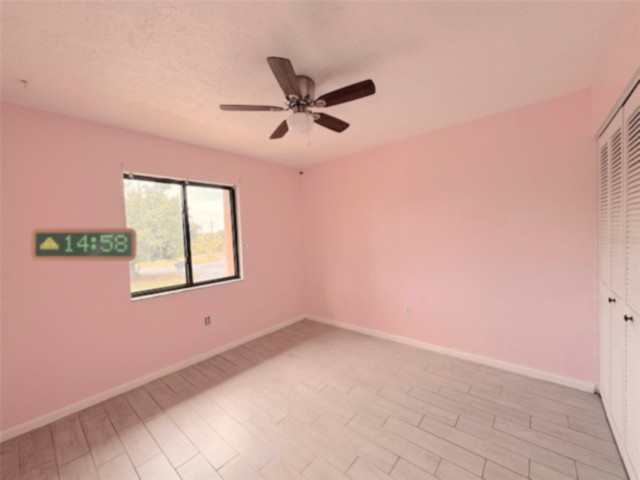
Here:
T14:58
